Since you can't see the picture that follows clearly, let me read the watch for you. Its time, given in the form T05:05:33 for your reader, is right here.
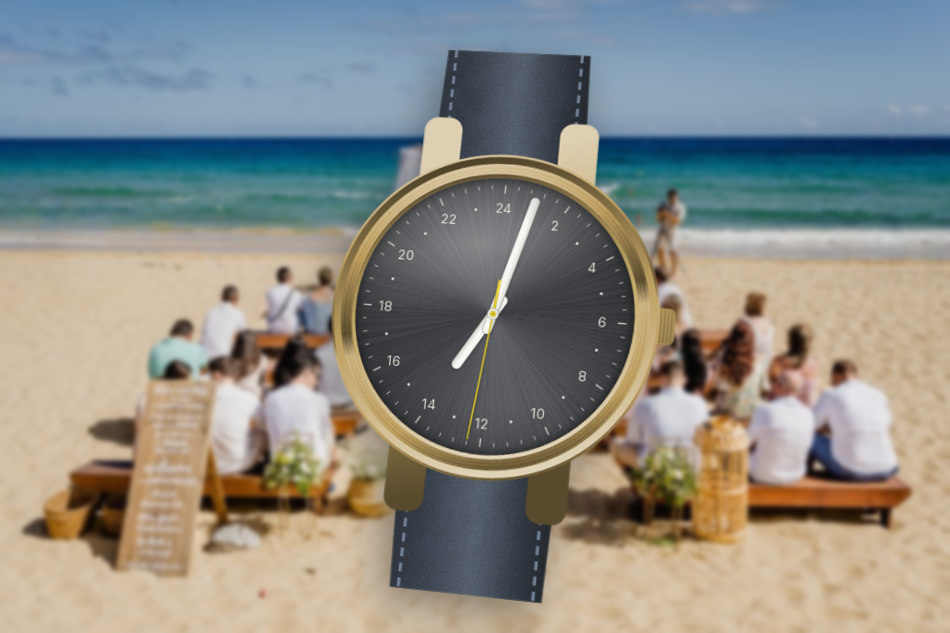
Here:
T14:02:31
